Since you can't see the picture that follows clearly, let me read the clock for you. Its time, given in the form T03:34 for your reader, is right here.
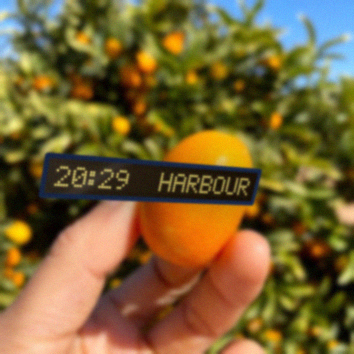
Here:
T20:29
